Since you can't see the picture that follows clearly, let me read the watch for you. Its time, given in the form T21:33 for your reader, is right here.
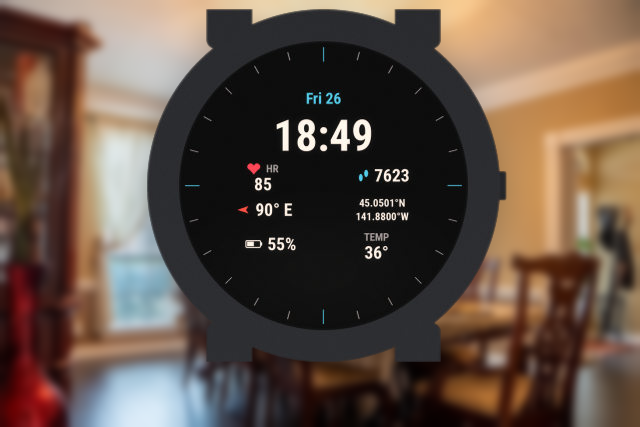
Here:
T18:49
